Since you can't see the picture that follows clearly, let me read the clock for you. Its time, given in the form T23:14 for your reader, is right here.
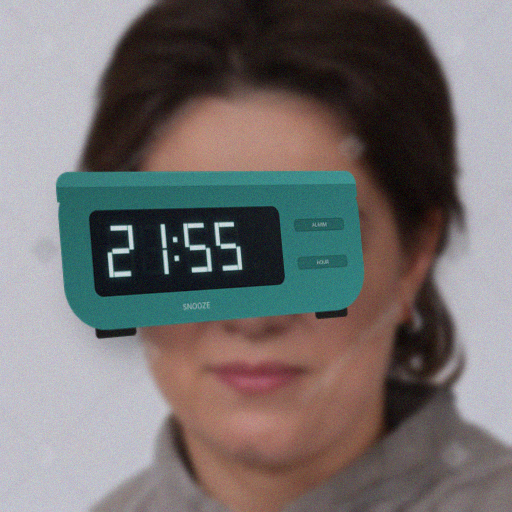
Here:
T21:55
